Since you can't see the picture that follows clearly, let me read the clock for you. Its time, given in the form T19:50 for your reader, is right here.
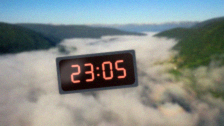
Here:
T23:05
